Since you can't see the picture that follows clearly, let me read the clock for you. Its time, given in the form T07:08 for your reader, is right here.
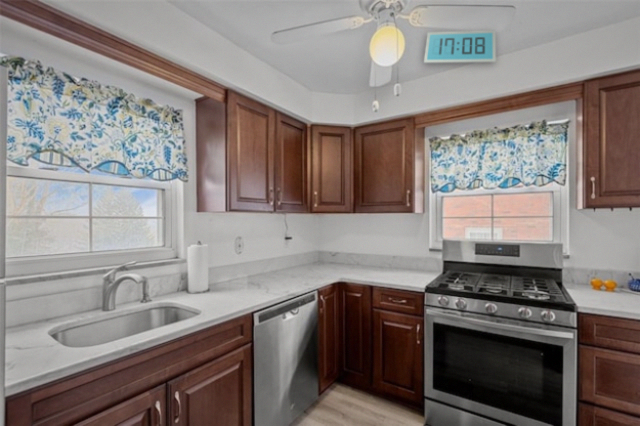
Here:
T17:08
